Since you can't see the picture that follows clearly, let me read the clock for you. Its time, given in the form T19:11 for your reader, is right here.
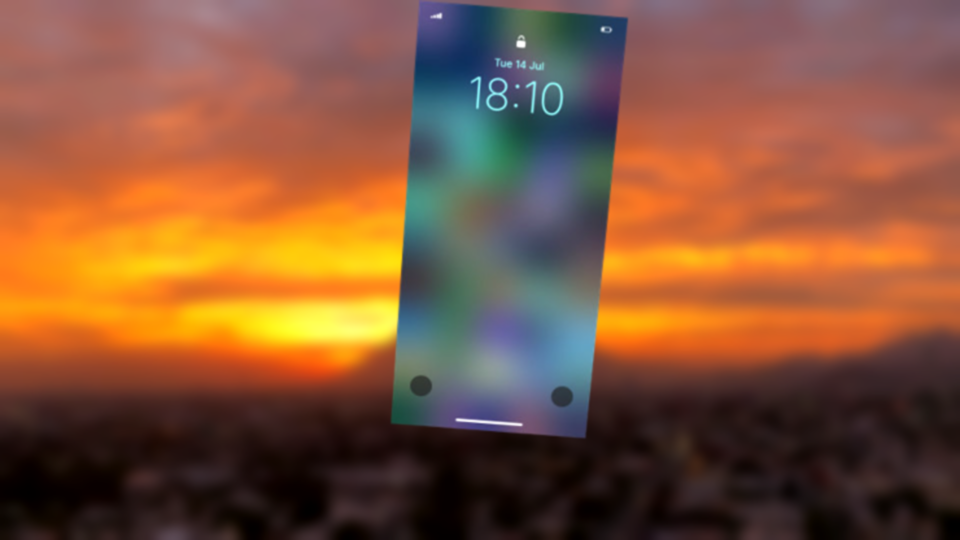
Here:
T18:10
